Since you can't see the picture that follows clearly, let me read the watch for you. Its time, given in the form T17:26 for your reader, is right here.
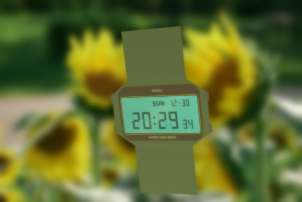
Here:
T20:29
